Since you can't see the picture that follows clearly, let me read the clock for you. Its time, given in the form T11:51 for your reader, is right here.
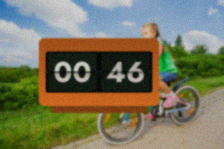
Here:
T00:46
